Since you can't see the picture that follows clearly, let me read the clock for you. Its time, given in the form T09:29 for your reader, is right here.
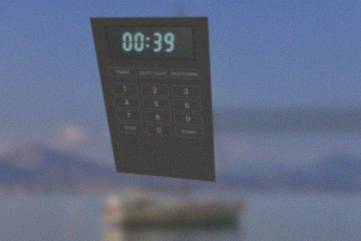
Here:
T00:39
